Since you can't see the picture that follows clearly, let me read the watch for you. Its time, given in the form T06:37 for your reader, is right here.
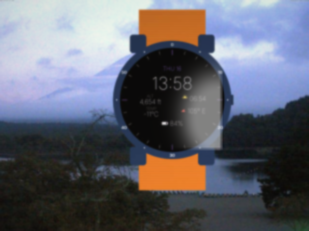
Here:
T13:58
